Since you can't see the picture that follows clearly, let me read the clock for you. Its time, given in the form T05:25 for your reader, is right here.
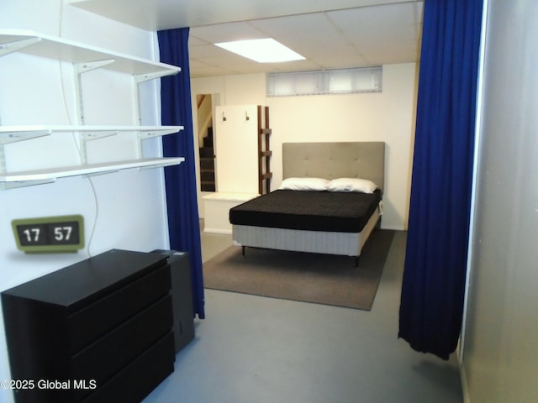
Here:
T17:57
